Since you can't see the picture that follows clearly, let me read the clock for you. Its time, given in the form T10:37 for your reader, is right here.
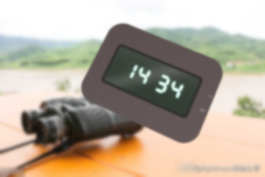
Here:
T14:34
